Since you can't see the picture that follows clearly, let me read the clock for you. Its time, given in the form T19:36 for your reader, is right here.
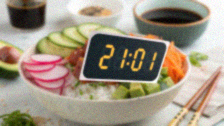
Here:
T21:01
